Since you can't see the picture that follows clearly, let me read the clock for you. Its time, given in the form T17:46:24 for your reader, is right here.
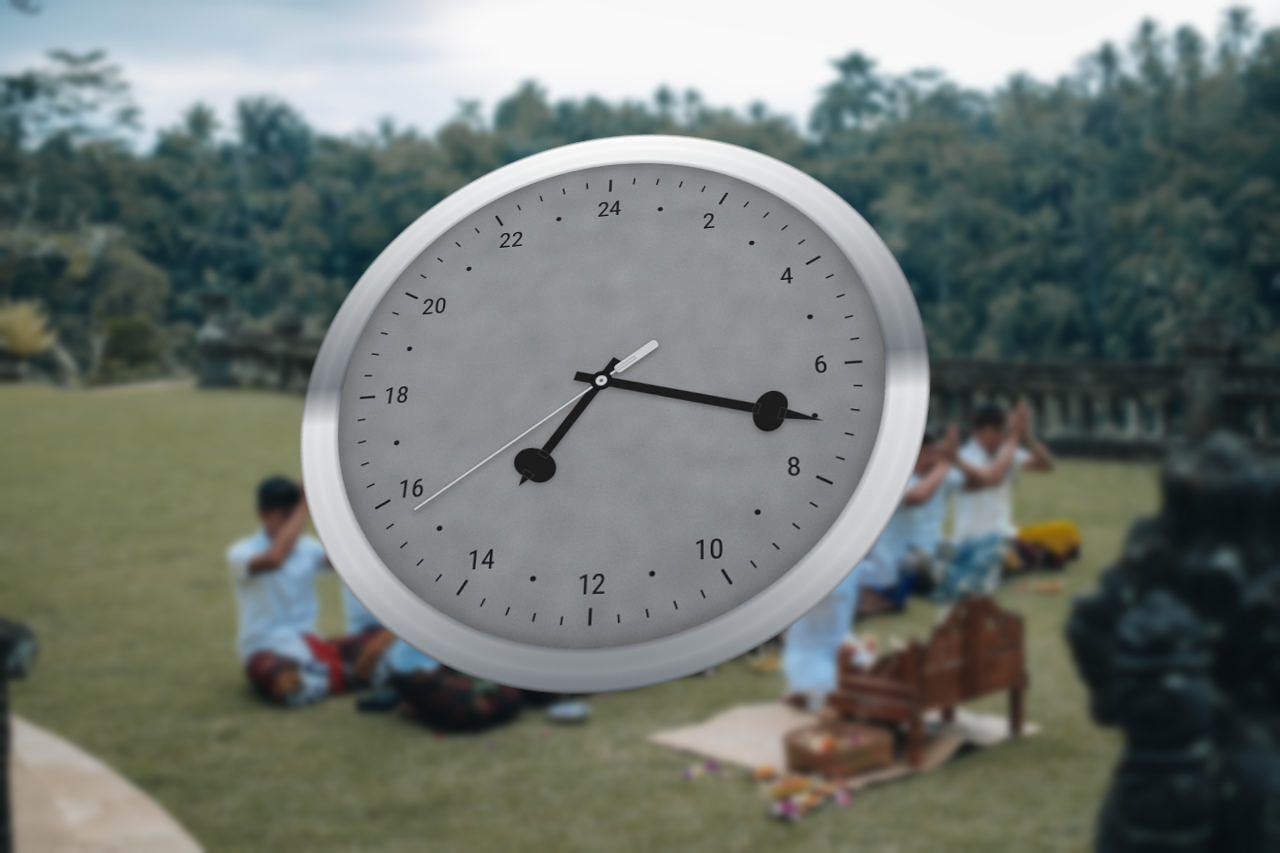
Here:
T14:17:39
